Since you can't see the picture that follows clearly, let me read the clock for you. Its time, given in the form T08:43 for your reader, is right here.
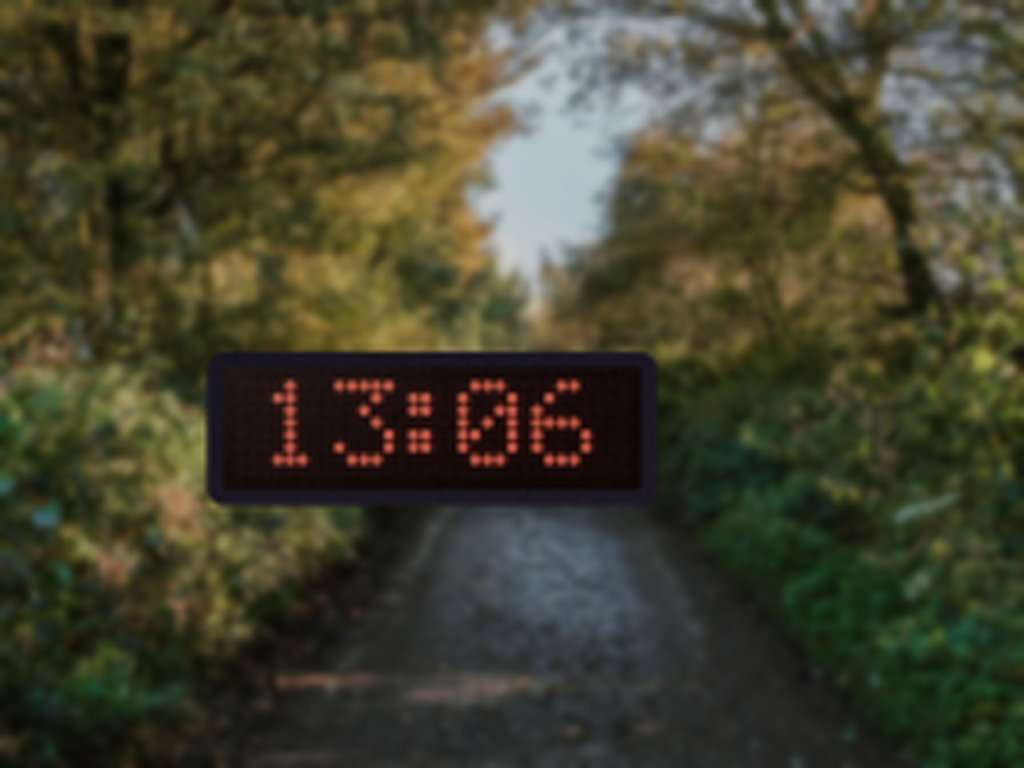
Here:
T13:06
